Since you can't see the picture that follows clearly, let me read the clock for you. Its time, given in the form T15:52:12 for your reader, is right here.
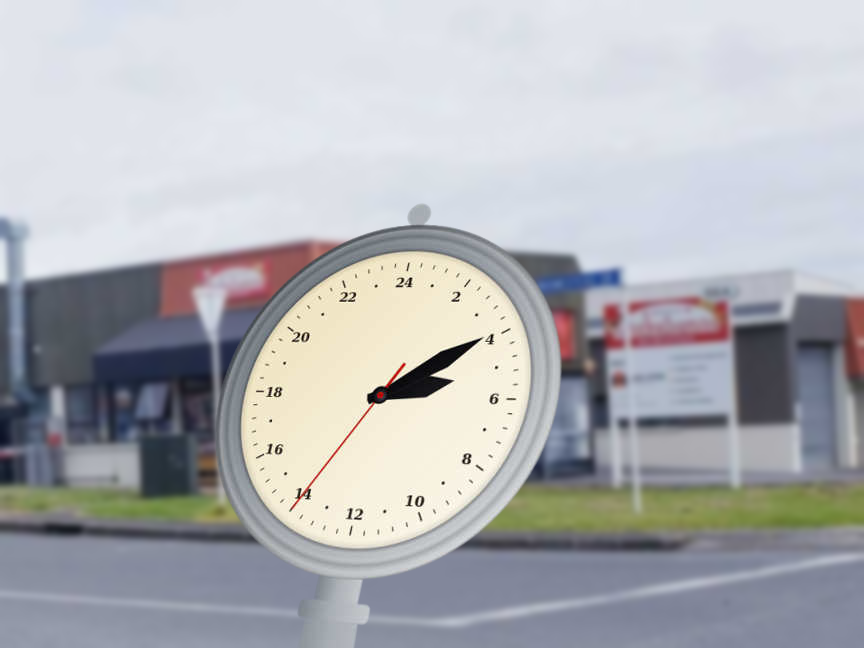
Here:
T05:09:35
